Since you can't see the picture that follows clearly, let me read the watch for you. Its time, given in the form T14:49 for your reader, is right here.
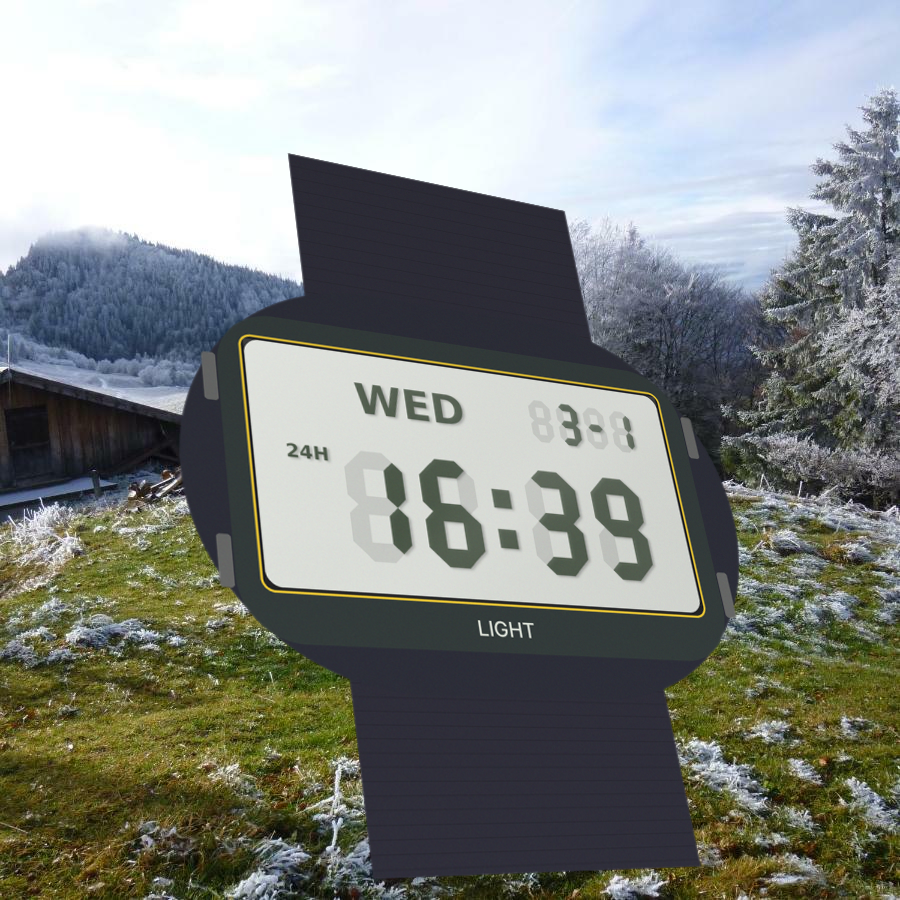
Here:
T16:39
